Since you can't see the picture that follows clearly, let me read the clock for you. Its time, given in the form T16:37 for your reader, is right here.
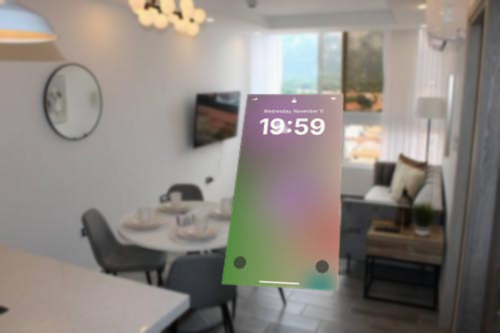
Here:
T19:59
